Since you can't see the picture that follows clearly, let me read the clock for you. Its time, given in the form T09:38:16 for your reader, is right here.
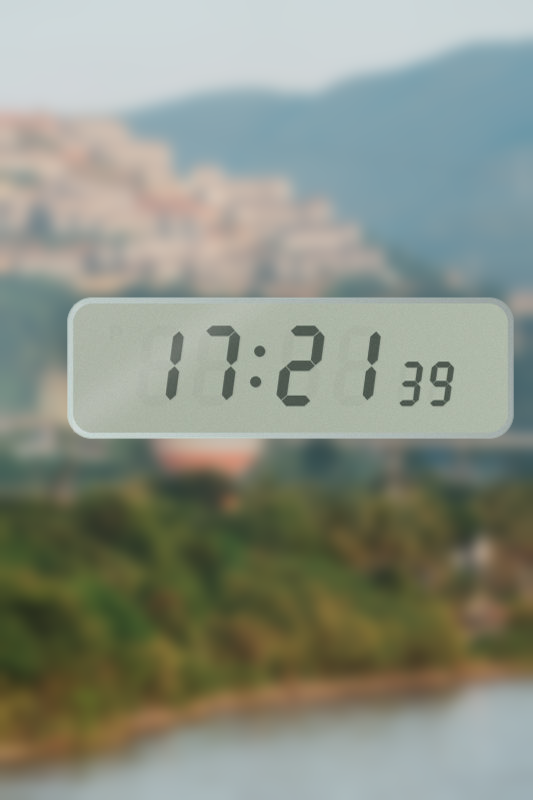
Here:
T17:21:39
